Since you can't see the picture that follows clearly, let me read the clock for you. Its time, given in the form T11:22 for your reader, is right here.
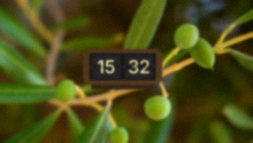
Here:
T15:32
